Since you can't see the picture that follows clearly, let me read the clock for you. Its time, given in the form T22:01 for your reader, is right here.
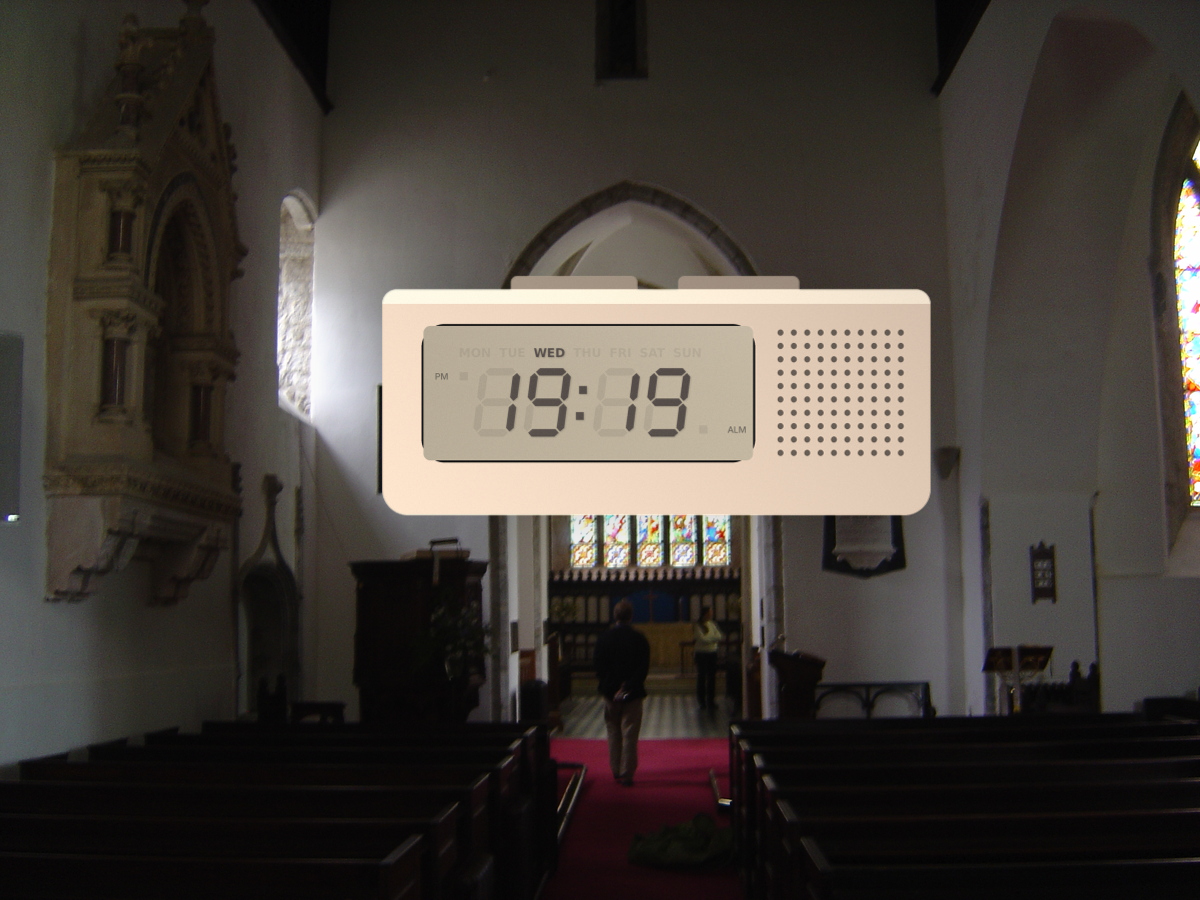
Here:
T19:19
